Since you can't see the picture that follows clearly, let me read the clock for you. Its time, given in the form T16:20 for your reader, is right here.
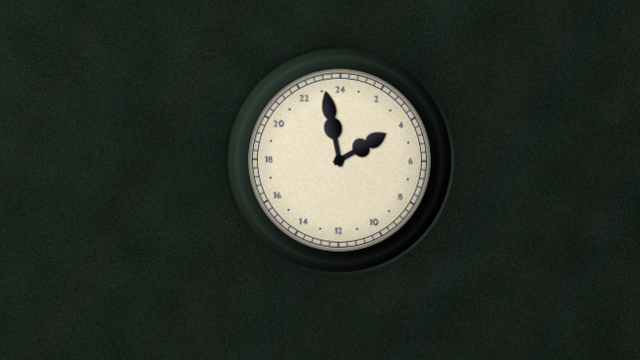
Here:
T03:58
